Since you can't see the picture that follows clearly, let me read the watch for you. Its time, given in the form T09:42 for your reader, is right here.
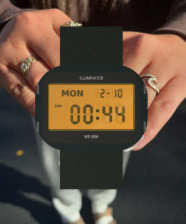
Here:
T00:44
